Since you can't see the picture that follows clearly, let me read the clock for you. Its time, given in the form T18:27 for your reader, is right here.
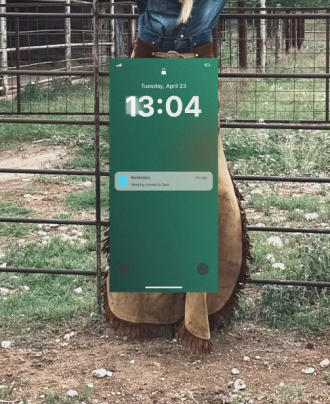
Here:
T13:04
